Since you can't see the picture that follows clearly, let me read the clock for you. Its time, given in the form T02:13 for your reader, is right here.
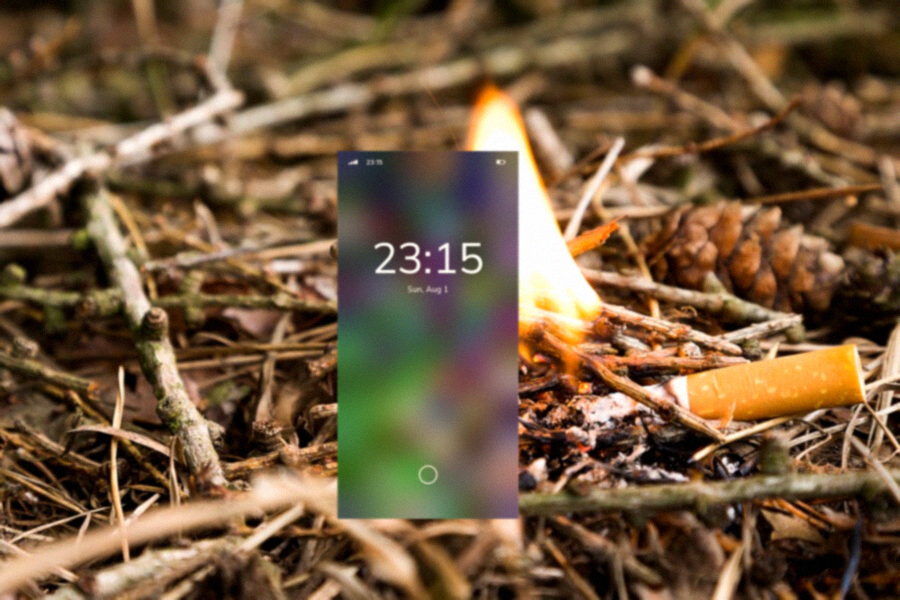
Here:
T23:15
